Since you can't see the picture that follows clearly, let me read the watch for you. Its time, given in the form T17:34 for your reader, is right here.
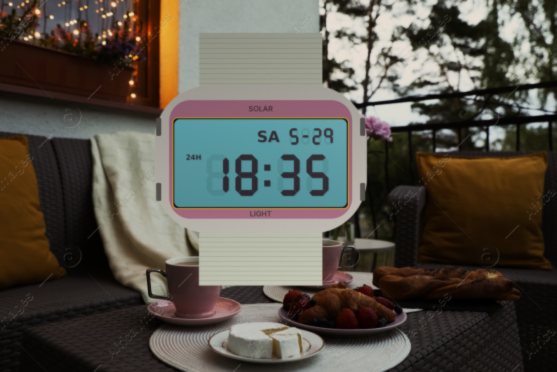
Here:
T18:35
